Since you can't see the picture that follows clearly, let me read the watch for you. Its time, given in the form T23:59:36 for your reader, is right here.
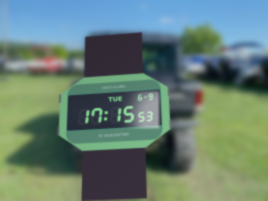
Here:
T17:15:53
